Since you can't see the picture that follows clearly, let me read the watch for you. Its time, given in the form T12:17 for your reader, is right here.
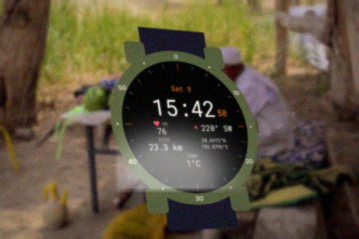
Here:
T15:42
